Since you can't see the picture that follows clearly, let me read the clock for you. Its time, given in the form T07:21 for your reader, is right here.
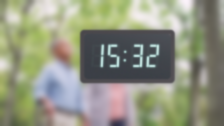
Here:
T15:32
